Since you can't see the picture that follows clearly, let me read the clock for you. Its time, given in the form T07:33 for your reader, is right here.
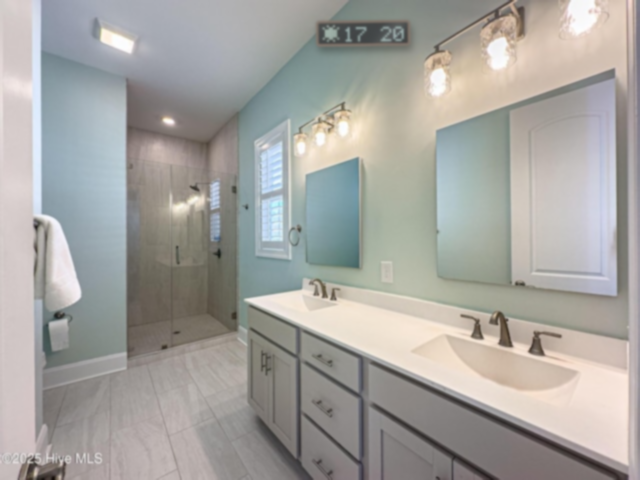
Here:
T17:20
